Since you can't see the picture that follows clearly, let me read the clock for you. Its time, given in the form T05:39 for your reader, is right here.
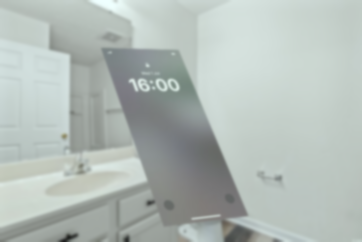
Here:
T16:00
